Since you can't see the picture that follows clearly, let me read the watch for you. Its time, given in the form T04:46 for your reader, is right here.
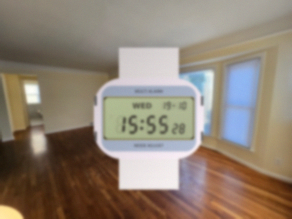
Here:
T15:55
